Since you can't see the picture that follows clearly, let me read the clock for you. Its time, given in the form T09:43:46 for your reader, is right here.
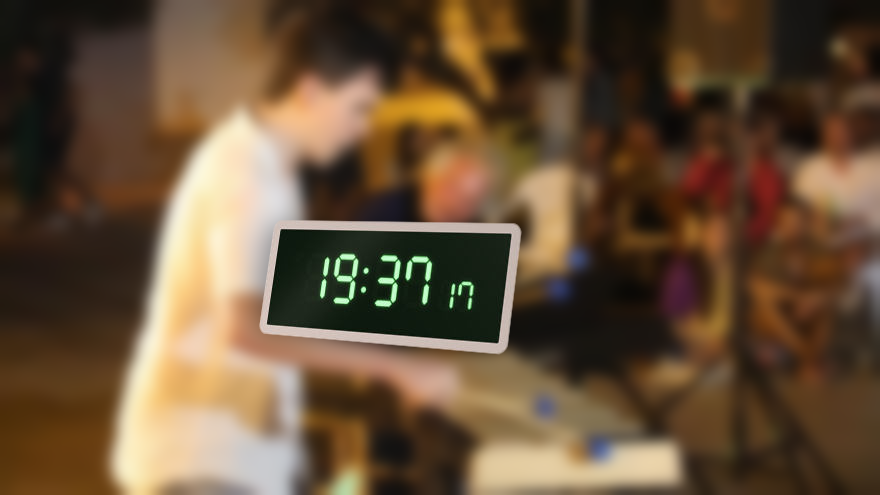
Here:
T19:37:17
